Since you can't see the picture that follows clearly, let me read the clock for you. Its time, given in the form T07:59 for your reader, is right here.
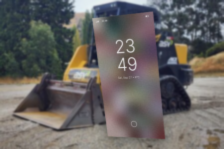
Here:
T23:49
